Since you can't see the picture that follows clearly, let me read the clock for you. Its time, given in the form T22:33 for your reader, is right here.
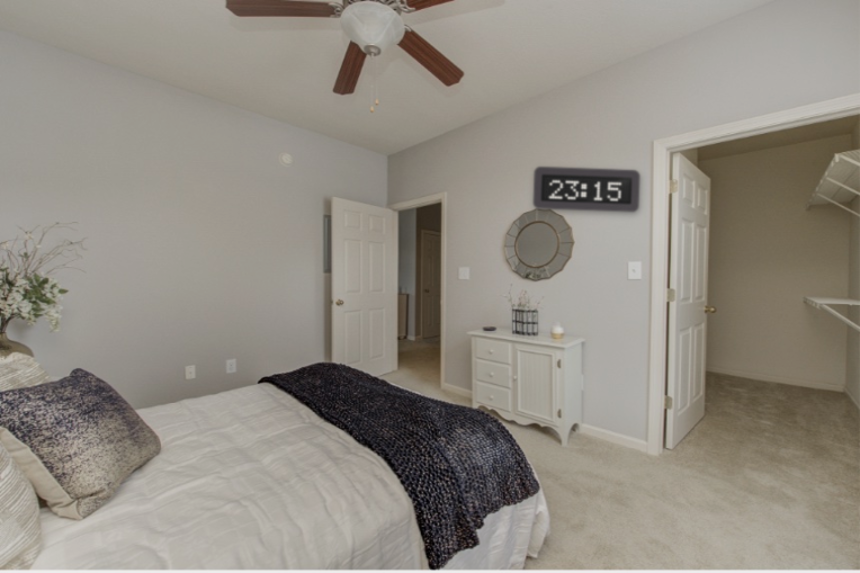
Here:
T23:15
